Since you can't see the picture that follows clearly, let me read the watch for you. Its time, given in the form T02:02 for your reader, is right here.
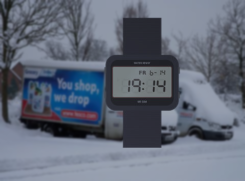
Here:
T19:14
